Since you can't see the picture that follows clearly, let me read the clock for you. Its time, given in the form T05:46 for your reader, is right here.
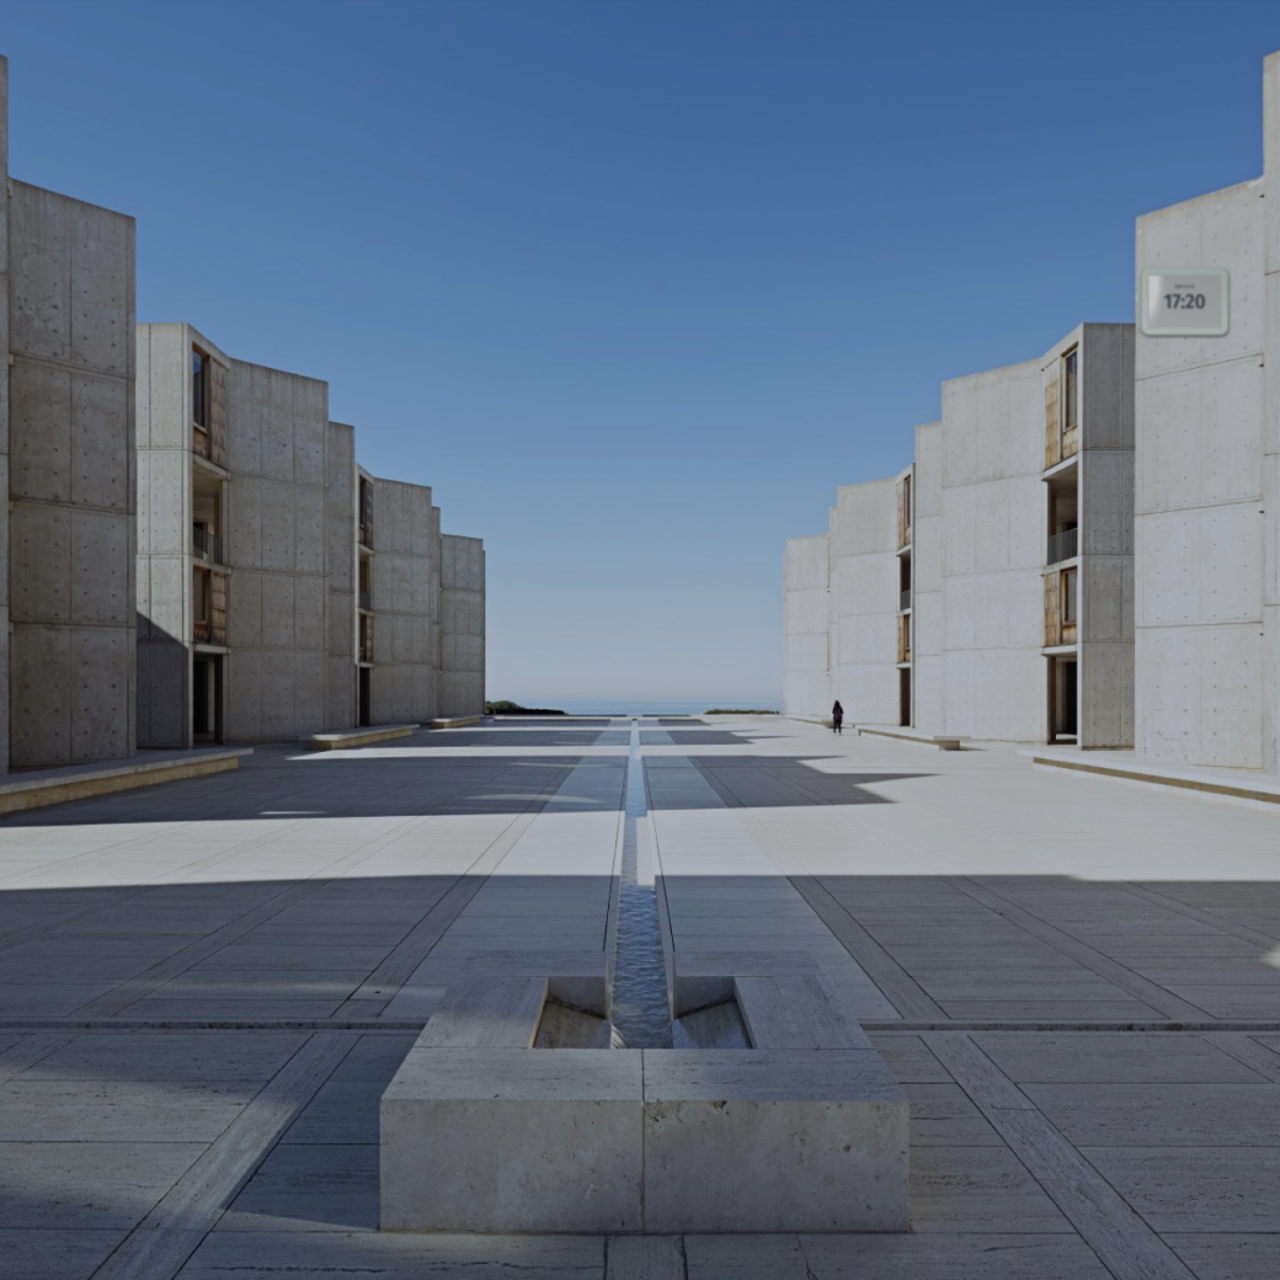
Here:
T17:20
